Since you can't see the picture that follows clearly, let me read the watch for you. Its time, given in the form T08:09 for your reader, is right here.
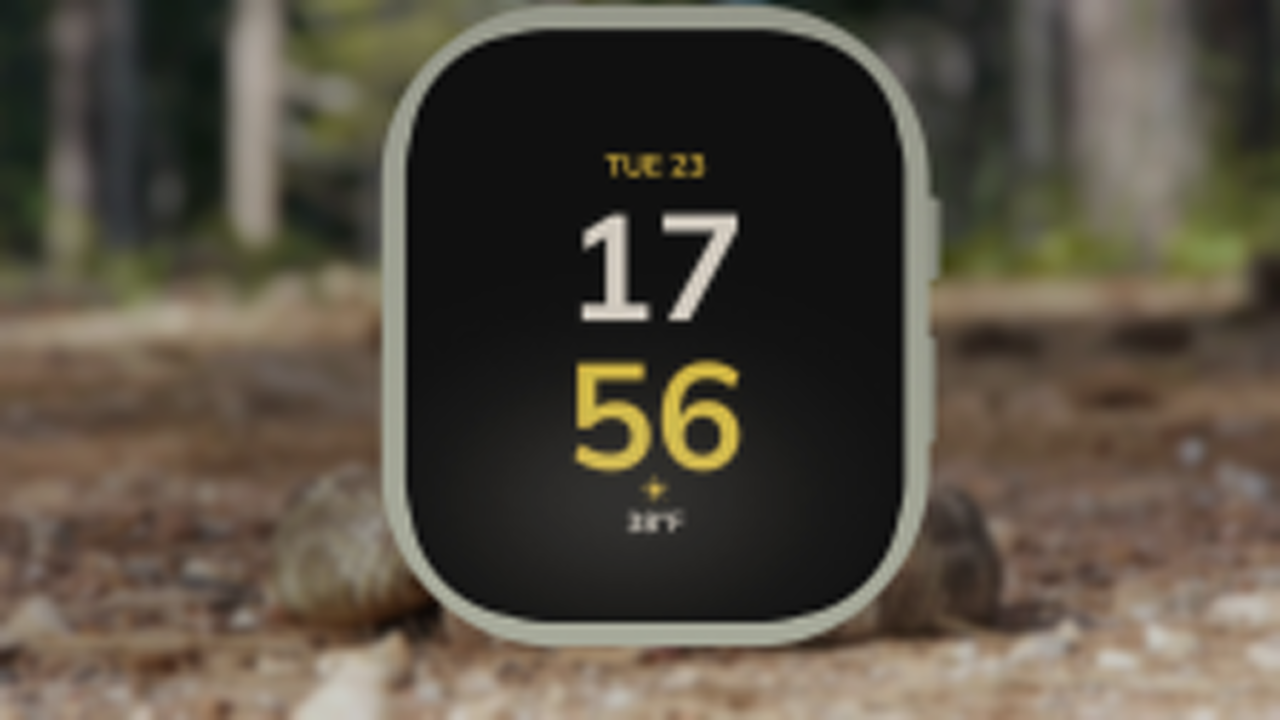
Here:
T17:56
